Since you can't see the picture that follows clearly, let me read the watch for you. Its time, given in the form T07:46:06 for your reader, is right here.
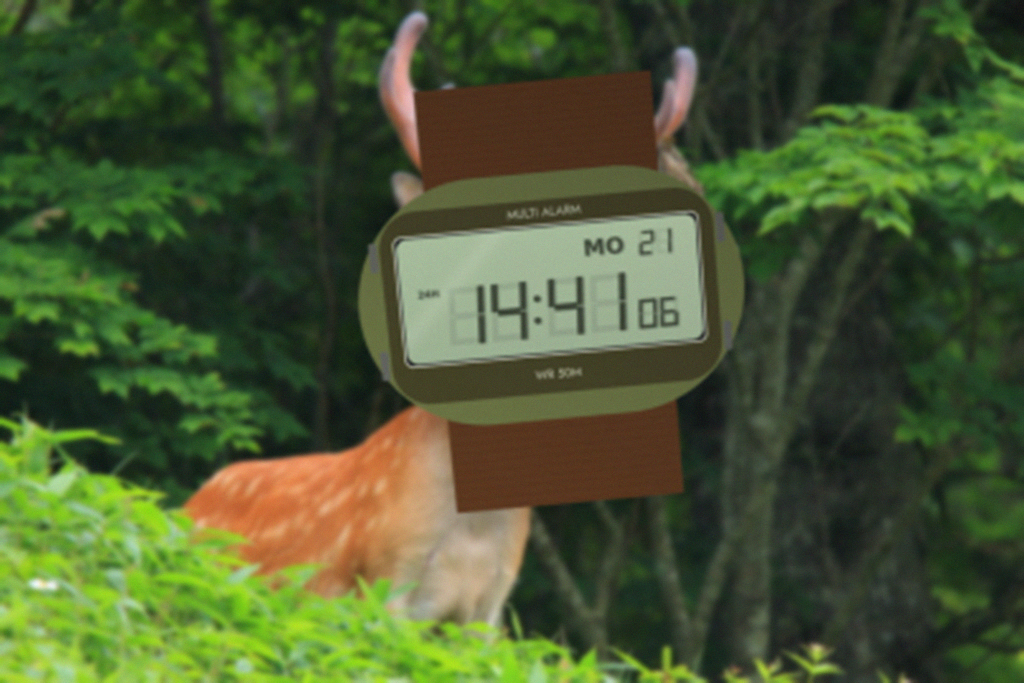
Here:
T14:41:06
